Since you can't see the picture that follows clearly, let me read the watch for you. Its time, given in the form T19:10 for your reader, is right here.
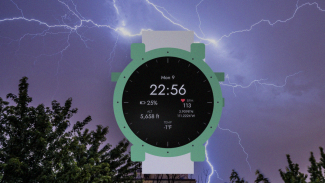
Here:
T22:56
